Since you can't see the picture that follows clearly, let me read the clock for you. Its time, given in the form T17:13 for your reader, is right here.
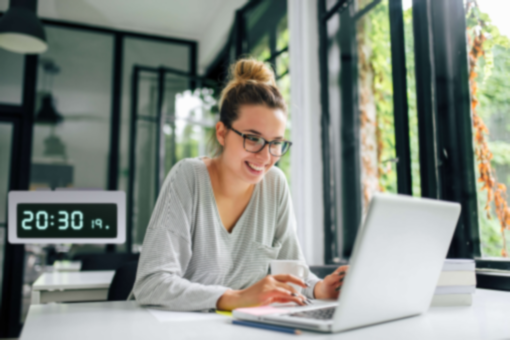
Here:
T20:30
